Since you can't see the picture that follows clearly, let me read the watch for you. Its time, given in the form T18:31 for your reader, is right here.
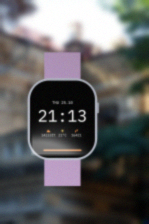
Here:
T21:13
